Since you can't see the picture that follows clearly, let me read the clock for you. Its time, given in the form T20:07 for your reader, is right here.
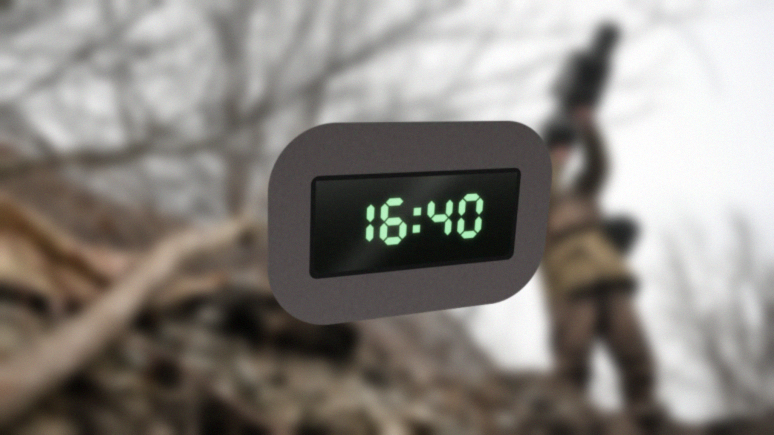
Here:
T16:40
